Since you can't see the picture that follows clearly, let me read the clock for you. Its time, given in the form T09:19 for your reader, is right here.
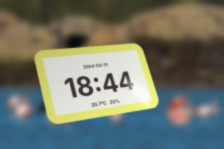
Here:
T18:44
